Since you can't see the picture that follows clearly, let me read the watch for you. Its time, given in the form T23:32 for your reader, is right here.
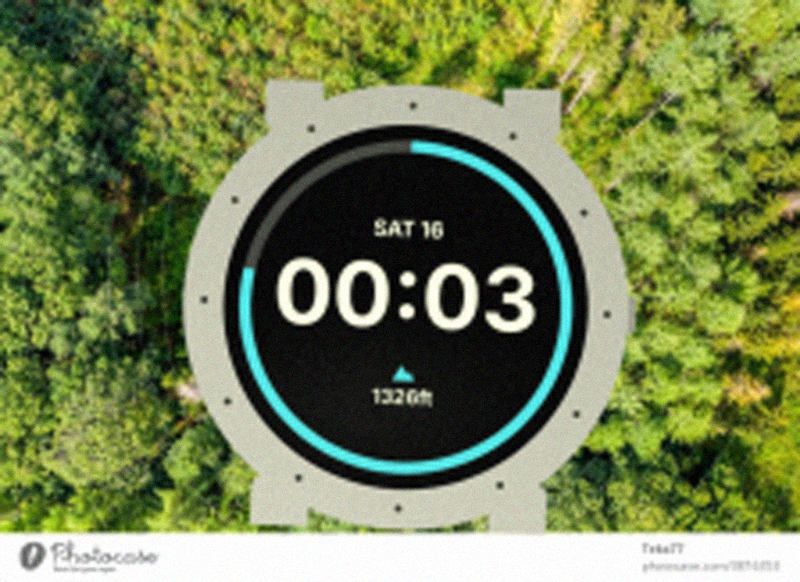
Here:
T00:03
